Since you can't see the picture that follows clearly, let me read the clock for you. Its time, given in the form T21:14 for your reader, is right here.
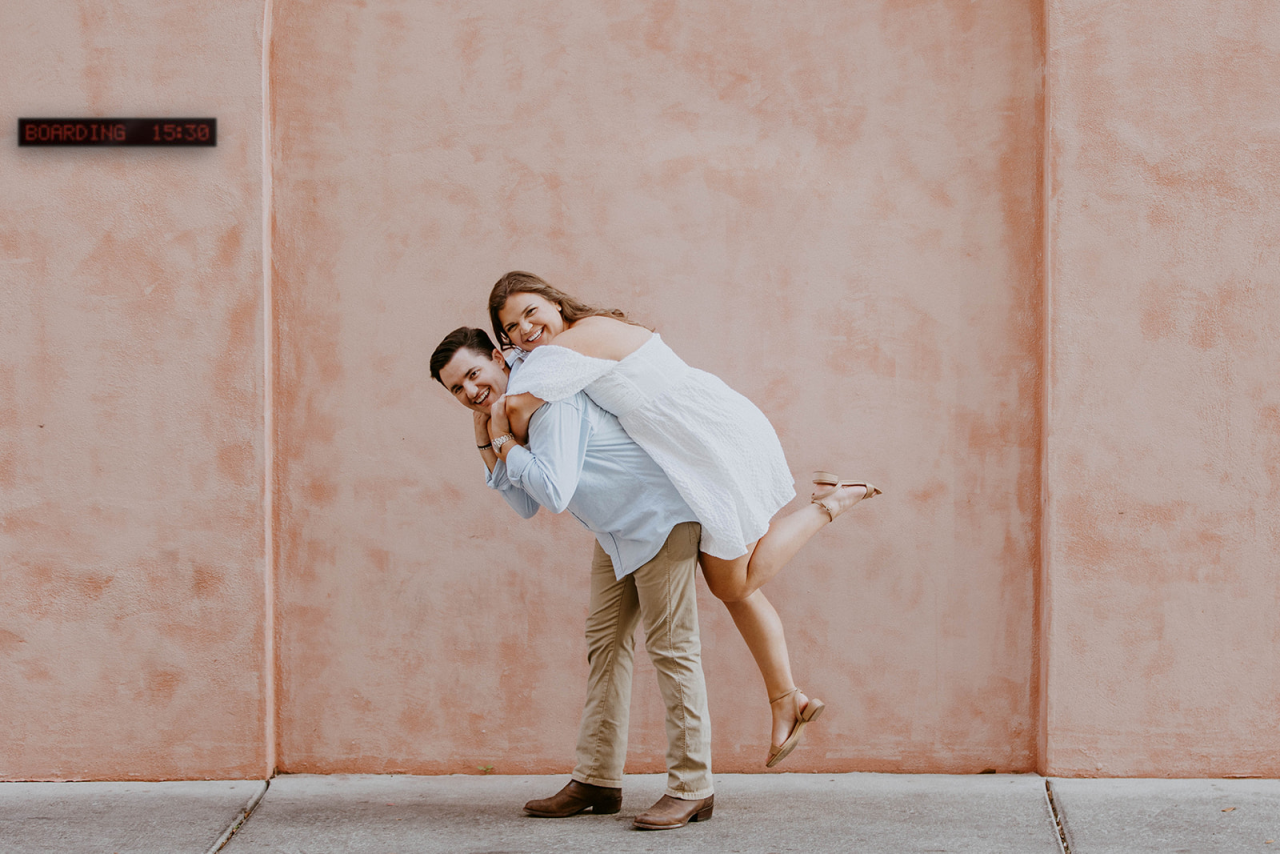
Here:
T15:30
